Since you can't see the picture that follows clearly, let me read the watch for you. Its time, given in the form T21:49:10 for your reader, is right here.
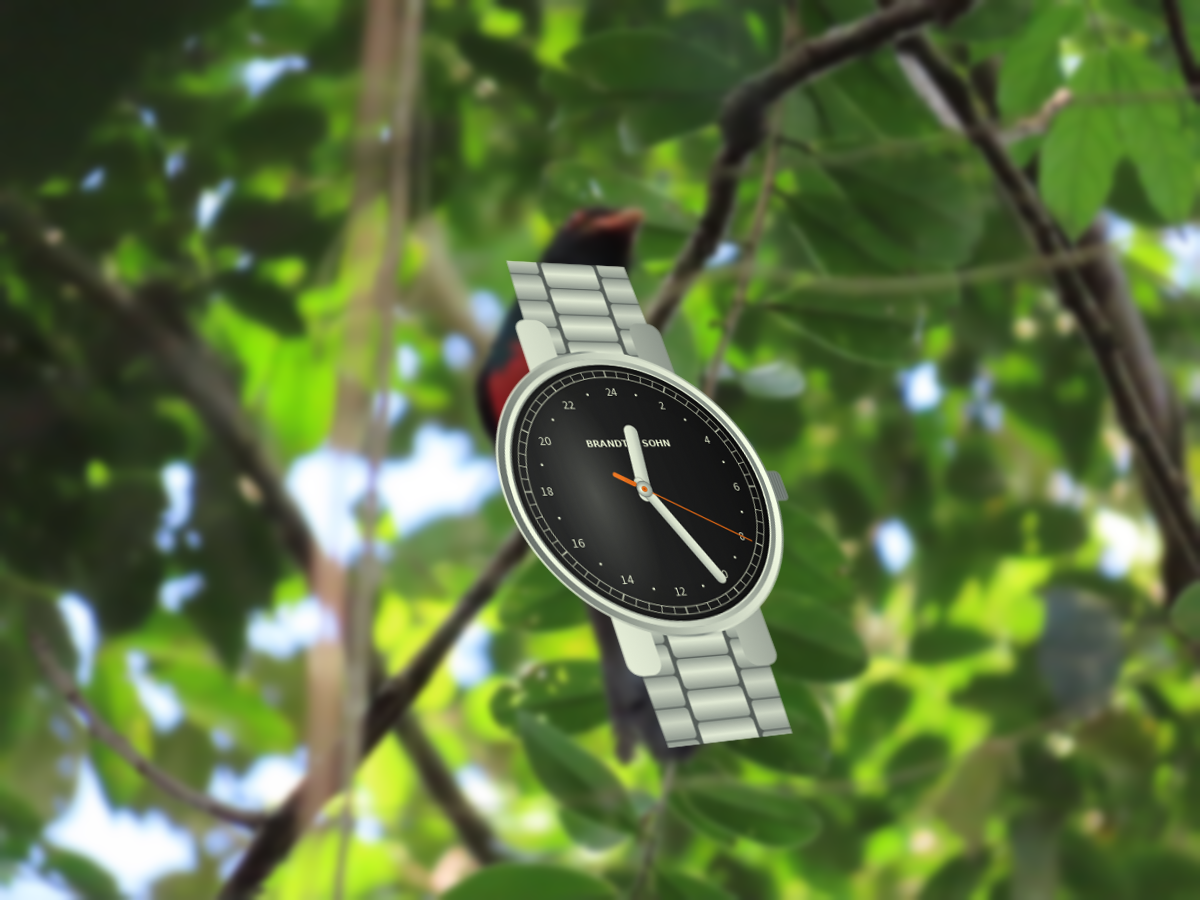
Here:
T00:25:20
